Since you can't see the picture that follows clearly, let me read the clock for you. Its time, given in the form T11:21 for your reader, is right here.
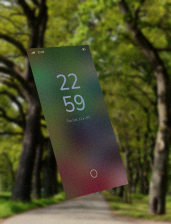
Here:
T22:59
